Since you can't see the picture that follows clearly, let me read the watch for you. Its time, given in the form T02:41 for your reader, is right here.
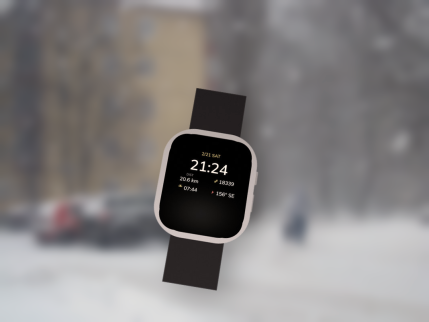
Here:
T21:24
